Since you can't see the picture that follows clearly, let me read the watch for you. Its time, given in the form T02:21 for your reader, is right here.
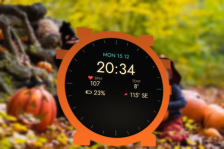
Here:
T20:34
